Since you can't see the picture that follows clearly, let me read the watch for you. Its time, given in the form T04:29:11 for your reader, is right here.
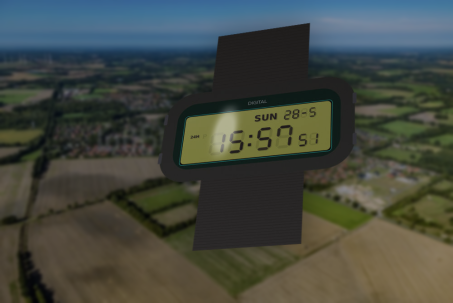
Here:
T15:57:51
